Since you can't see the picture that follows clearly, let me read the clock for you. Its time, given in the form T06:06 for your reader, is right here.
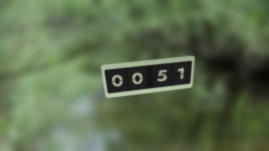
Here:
T00:51
